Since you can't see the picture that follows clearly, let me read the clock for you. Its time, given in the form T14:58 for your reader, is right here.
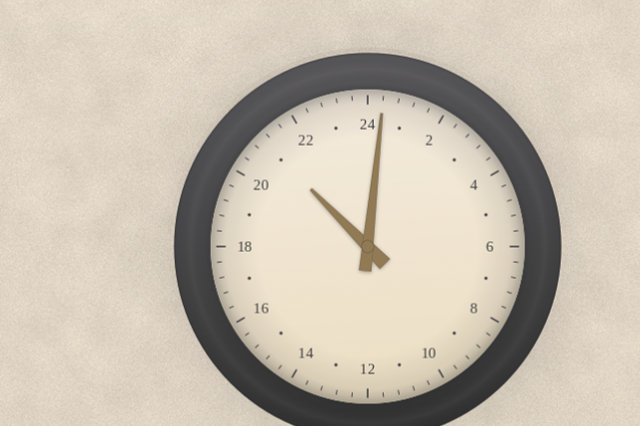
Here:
T21:01
